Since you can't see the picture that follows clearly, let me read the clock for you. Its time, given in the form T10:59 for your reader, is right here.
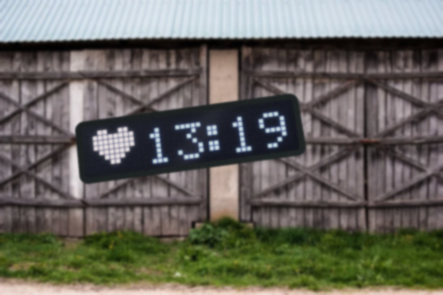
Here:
T13:19
